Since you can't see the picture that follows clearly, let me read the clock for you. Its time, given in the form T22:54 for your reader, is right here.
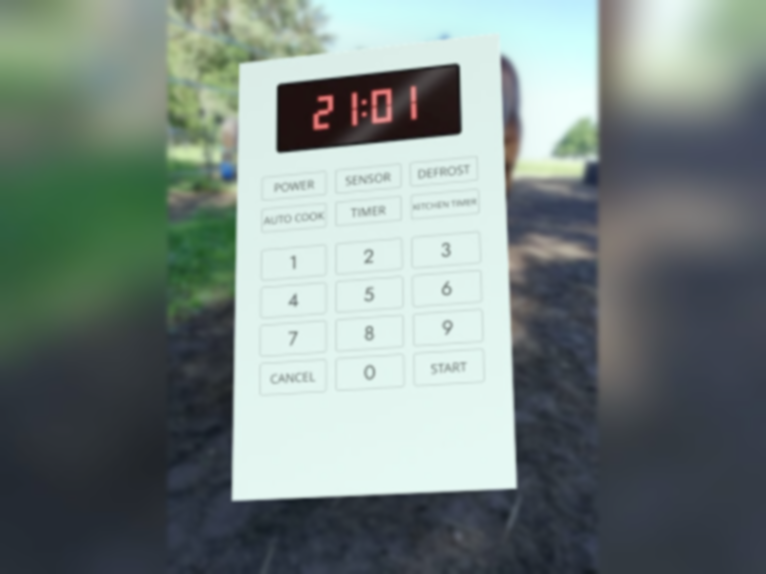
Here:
T21:01
